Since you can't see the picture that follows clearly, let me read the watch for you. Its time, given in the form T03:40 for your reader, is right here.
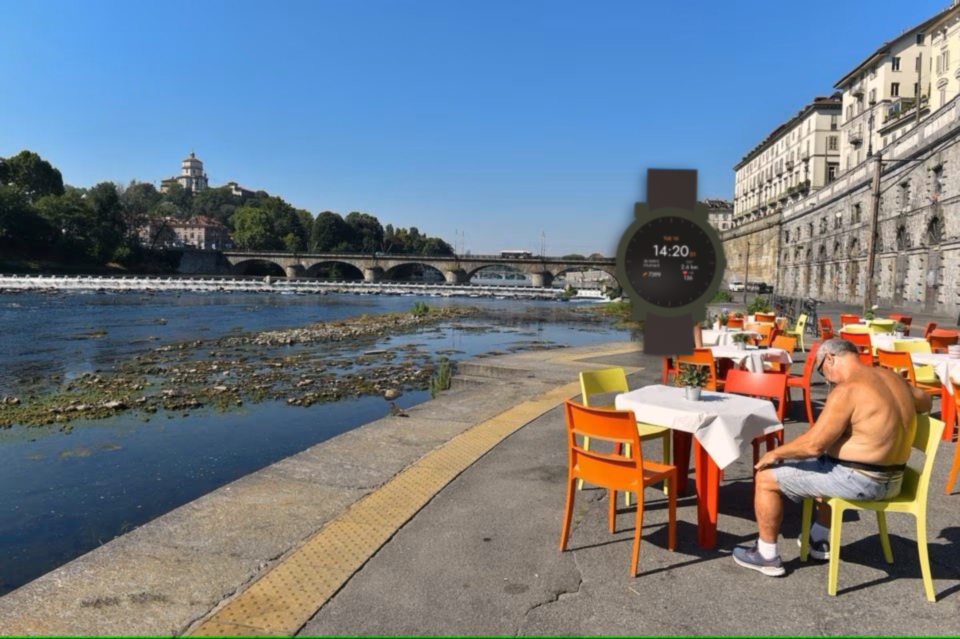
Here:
T14:20
